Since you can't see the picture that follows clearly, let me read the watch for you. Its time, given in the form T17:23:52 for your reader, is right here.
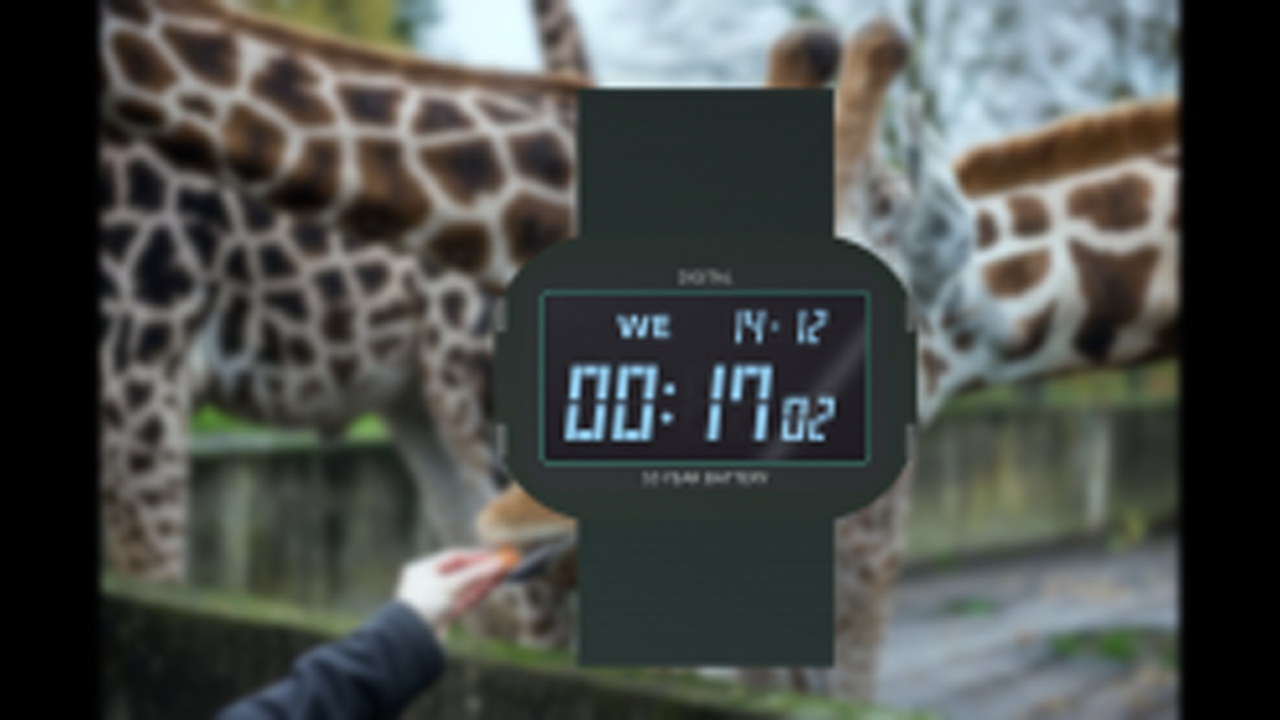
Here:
T00:17:02
